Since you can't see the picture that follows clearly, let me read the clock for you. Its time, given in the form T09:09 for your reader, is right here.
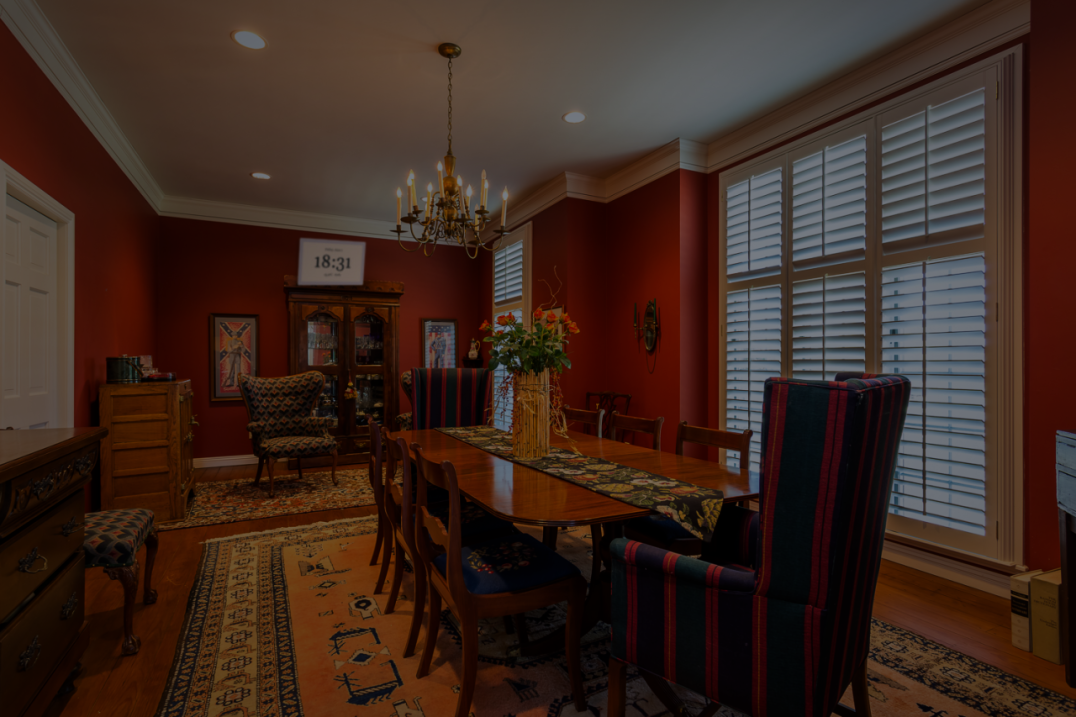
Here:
T18:31
